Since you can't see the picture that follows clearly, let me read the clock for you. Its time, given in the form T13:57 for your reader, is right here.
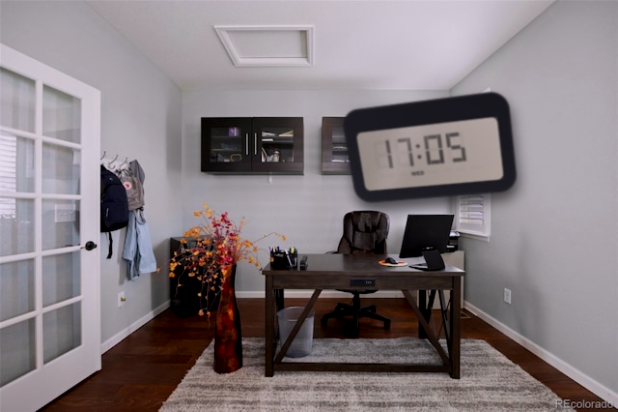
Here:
T17:05
